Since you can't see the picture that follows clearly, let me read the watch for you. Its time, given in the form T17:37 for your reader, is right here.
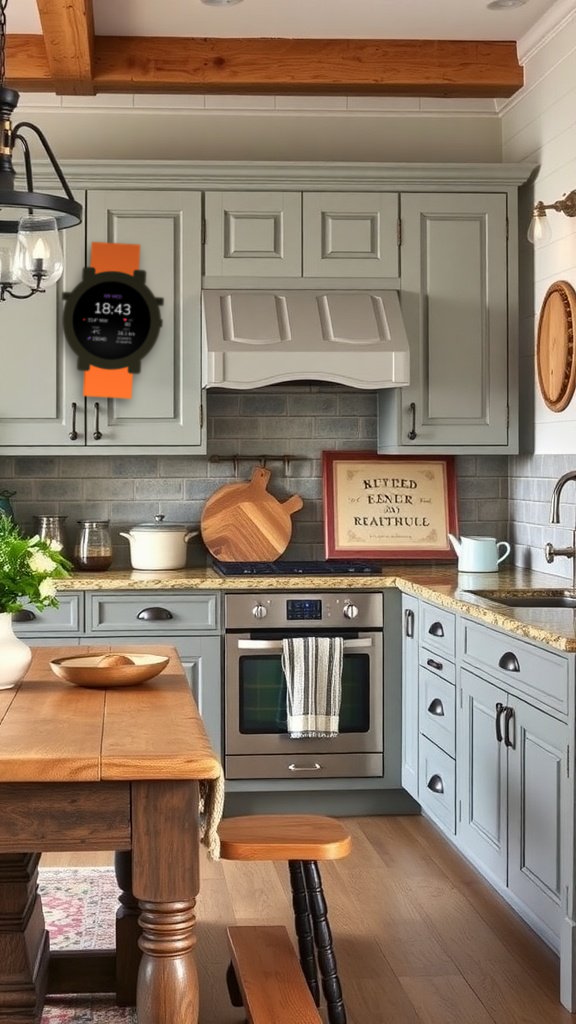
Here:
T18:43
